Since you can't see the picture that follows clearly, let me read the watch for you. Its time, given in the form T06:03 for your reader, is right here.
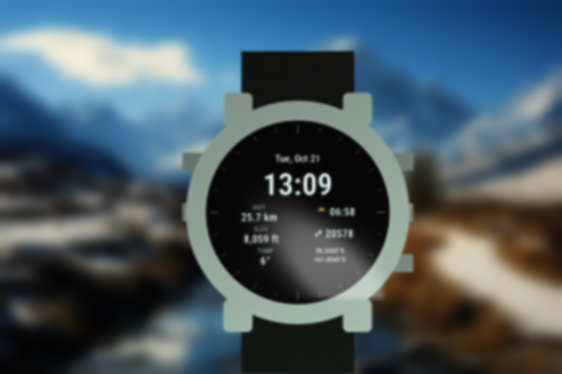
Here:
T13:09
